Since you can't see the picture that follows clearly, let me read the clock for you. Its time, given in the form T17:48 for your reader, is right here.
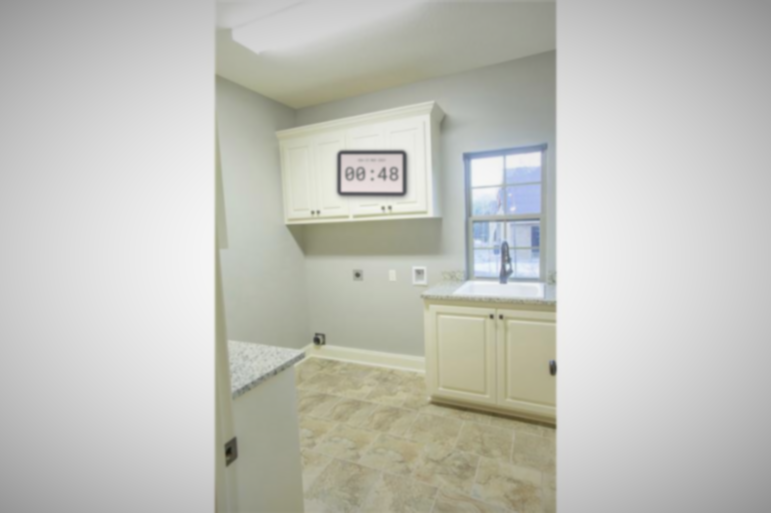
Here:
T00:48
